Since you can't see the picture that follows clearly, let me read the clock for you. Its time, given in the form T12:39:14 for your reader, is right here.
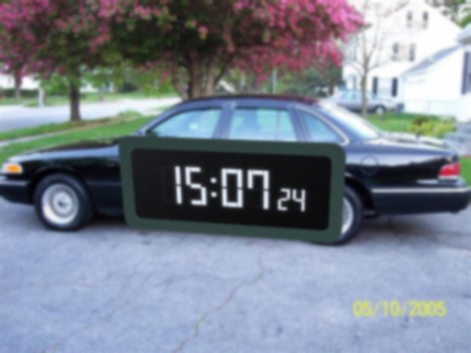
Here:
T15:07:24
